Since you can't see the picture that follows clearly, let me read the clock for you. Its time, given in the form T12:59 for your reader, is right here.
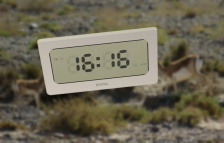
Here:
T16:16
